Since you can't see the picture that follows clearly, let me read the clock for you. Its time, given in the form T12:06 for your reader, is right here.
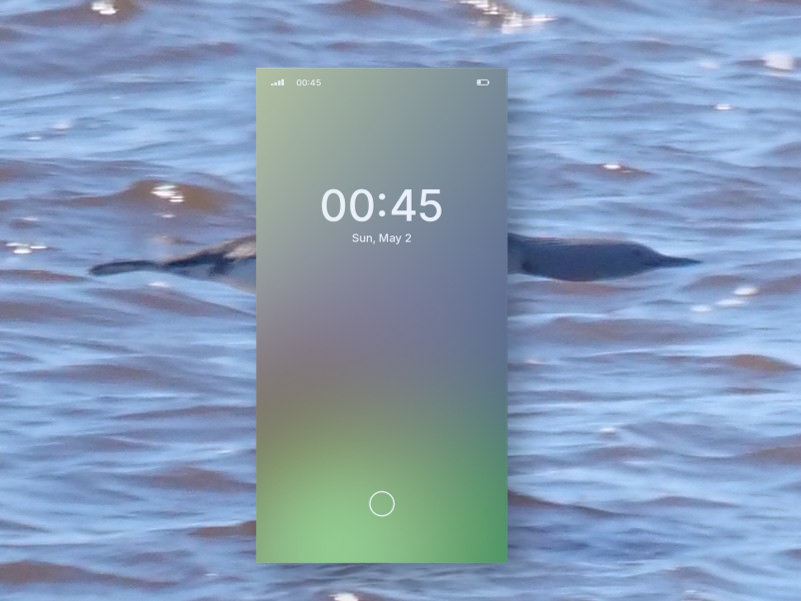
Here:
T00:45
